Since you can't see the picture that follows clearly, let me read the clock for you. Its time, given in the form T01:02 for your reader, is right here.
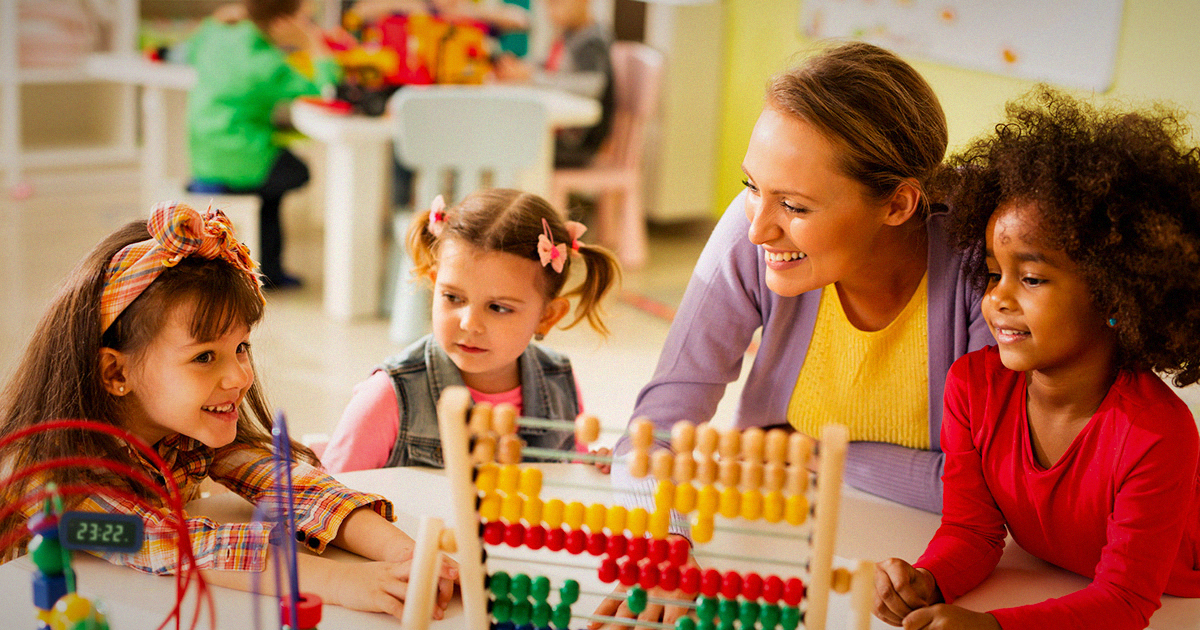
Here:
T23:22
